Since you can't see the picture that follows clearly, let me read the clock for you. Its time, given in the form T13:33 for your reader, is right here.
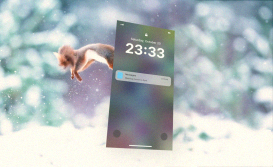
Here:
T23:33
